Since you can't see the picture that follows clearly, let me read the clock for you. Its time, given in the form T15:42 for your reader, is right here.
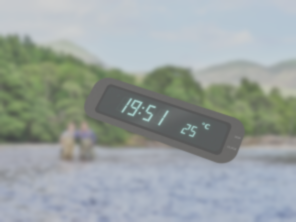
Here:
T19:51
